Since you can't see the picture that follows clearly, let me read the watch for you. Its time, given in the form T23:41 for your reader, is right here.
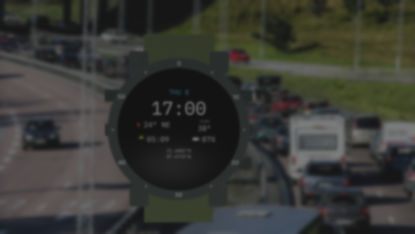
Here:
T17:00
